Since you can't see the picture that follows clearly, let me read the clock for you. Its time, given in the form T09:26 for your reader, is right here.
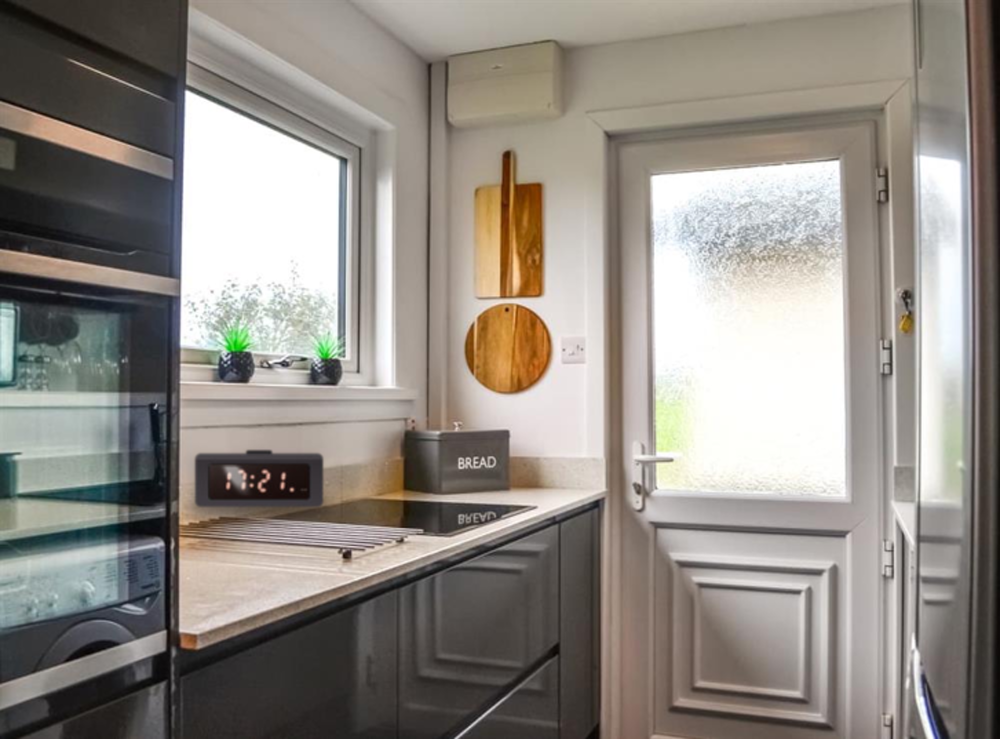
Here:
T17:21
